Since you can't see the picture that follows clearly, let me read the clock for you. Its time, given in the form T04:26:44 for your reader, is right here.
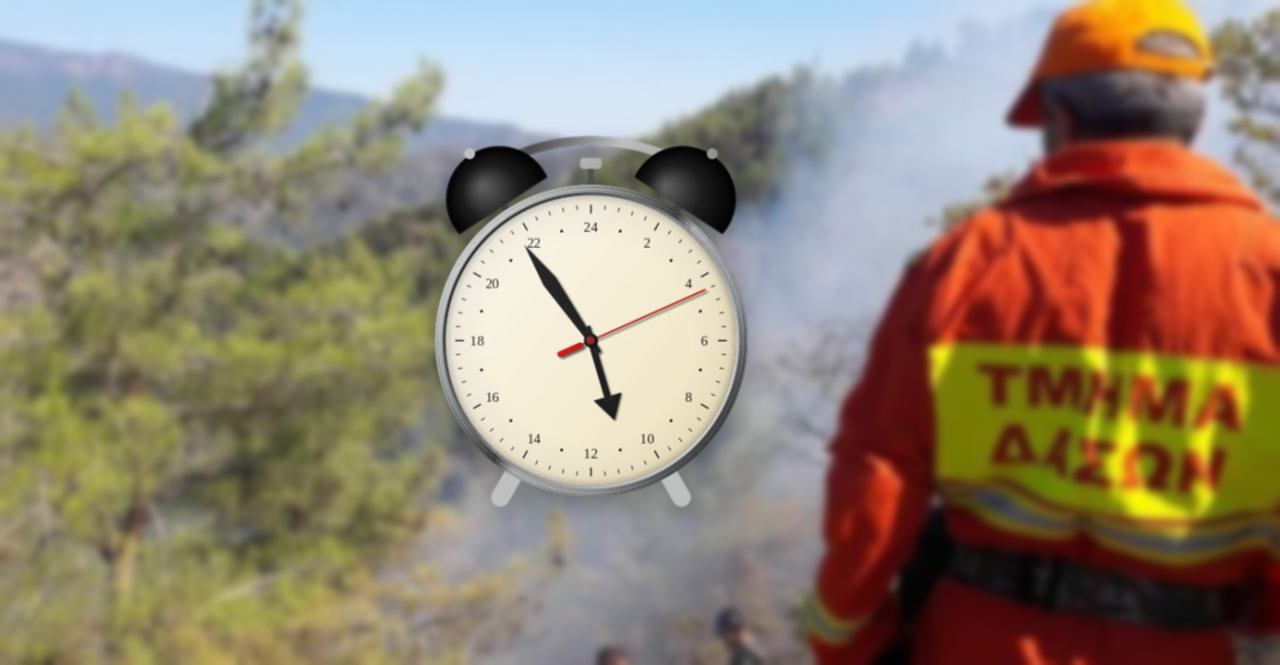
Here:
T10:54:11
